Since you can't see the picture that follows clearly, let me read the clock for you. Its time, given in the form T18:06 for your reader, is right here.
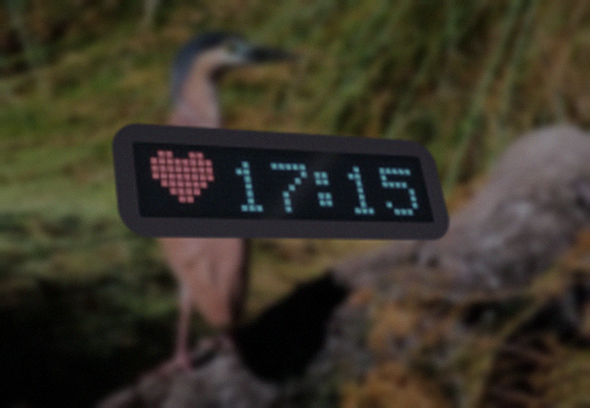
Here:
T17:15
